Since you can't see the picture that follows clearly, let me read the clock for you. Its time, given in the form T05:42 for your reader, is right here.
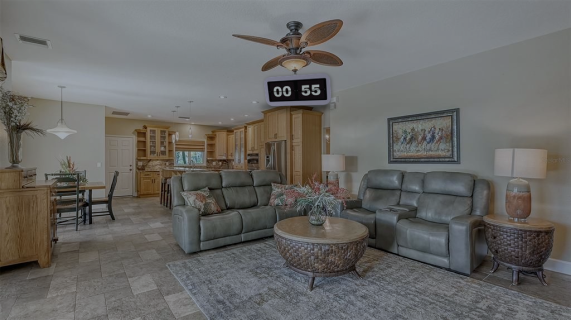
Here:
T00:55
